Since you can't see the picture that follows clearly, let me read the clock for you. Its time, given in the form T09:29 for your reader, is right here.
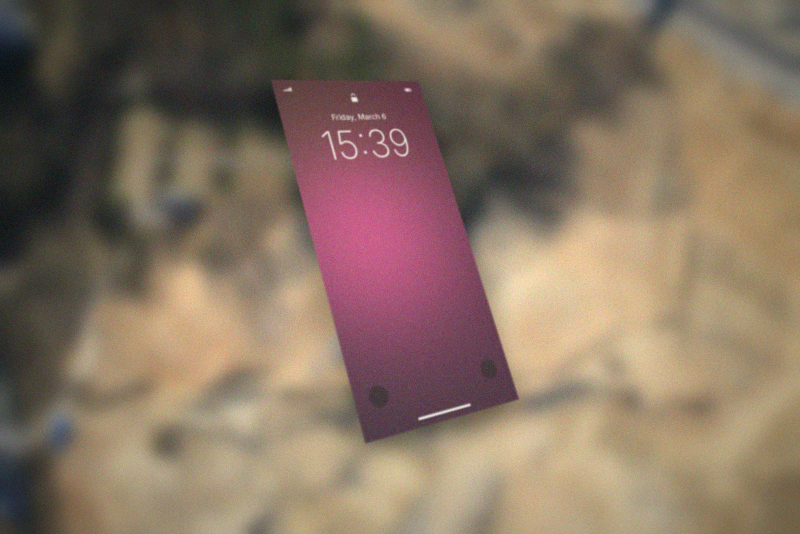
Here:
T15:39
